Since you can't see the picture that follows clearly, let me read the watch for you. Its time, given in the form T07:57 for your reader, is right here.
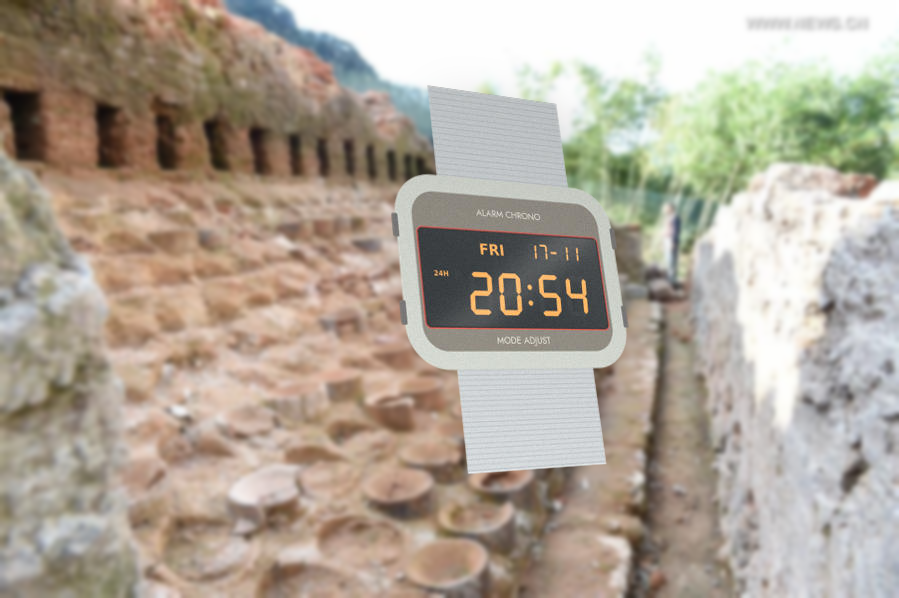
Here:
T20:54
